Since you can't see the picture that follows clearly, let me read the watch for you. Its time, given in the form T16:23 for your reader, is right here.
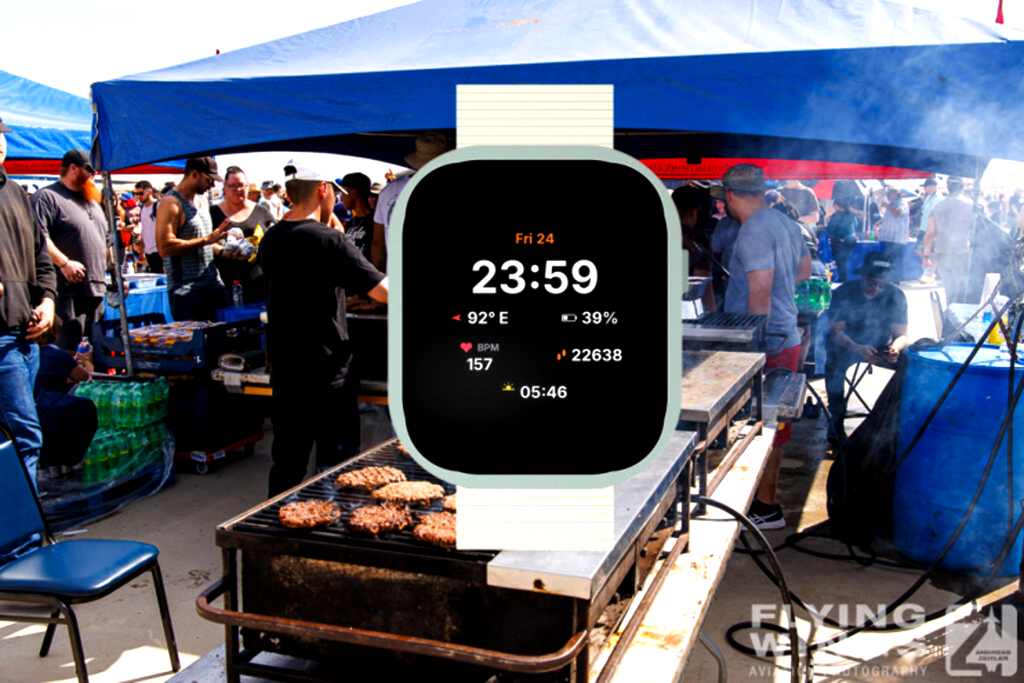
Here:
T23:59
